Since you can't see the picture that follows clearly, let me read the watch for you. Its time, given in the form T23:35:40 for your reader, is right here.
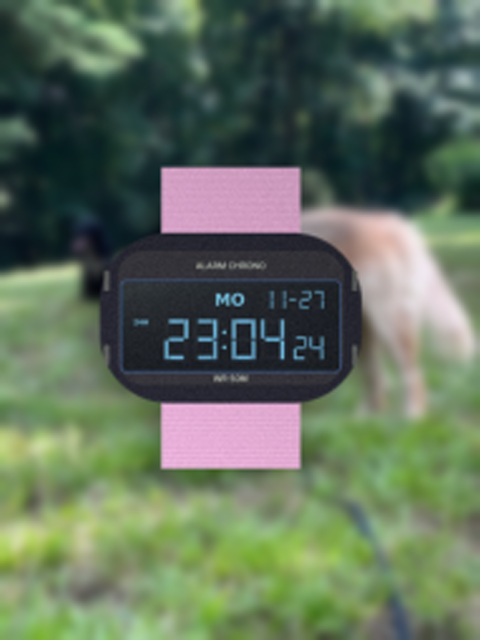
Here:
T23:04:24
